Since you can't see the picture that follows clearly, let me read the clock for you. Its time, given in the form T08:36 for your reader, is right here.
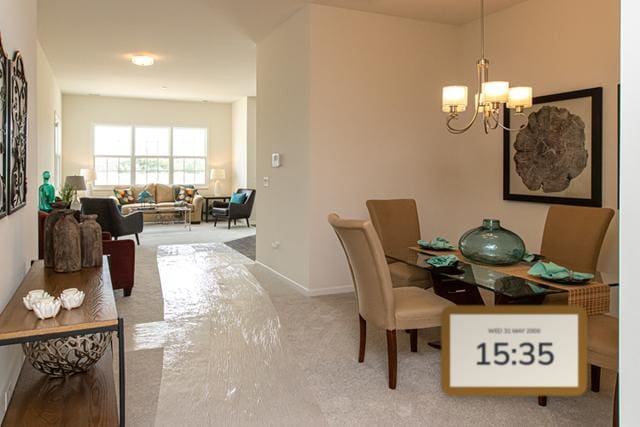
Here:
T15:35
